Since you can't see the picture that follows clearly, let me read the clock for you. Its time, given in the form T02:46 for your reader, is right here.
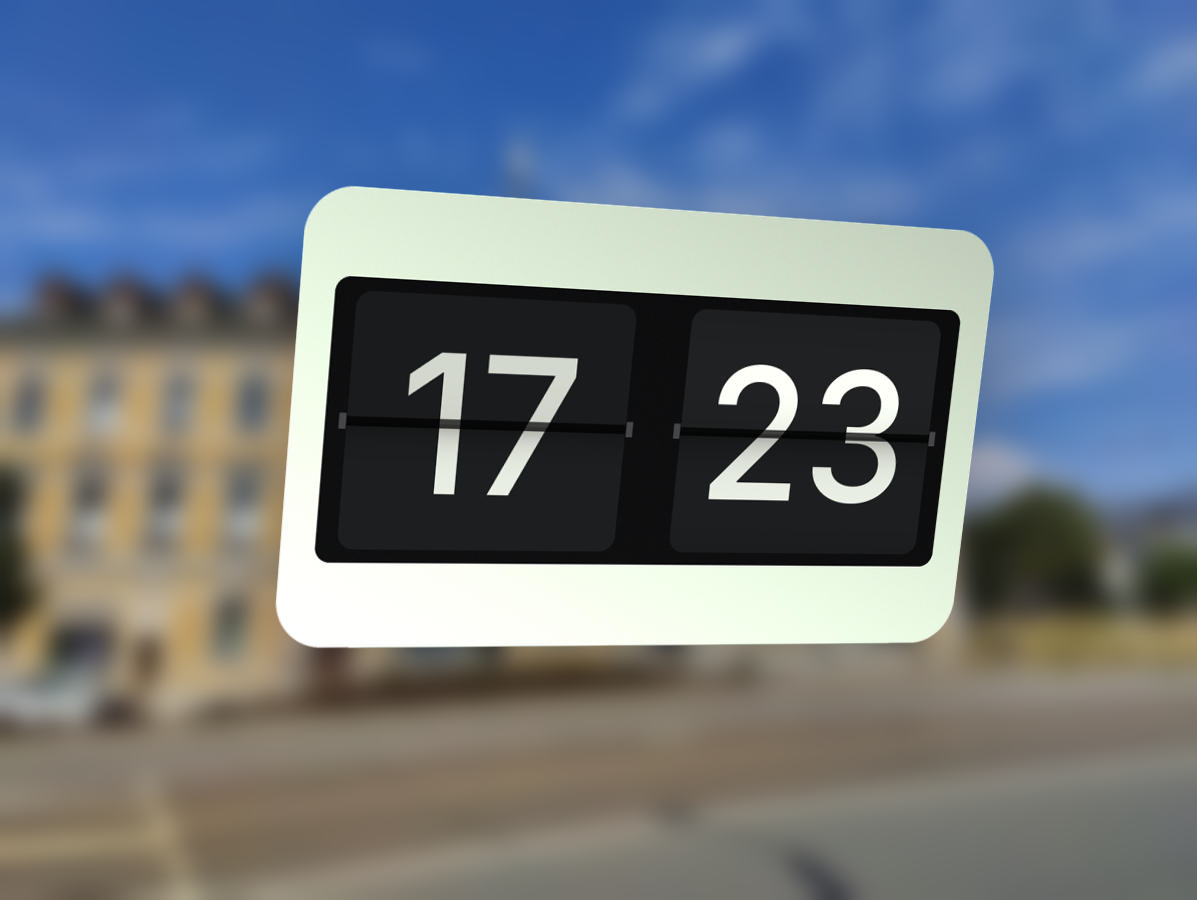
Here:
T17:23
